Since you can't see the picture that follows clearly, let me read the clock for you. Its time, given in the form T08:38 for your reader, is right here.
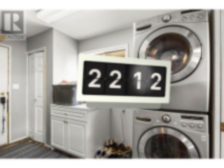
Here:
T22:12
